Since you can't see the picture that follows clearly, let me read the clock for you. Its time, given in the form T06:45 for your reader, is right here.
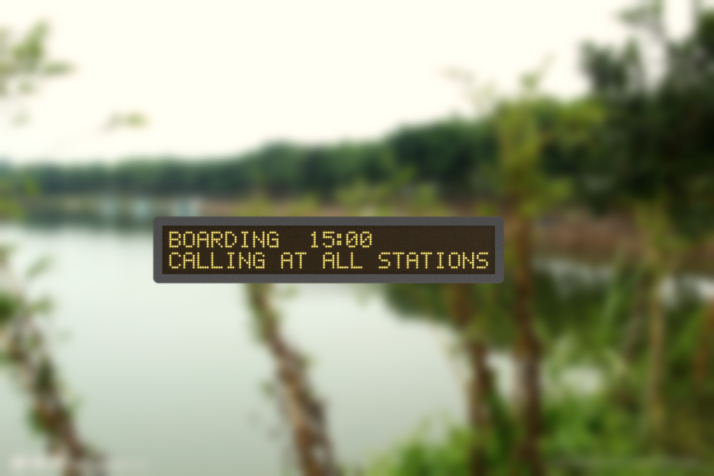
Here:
T15:00
